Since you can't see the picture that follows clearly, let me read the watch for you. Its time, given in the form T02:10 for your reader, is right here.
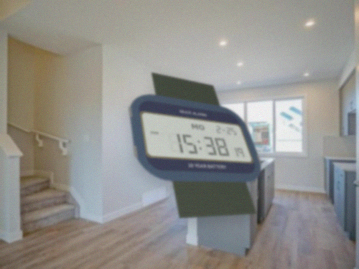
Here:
T15:38
